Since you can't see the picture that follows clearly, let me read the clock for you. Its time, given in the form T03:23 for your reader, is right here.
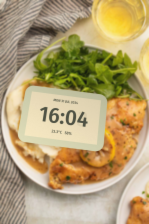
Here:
T16:04
